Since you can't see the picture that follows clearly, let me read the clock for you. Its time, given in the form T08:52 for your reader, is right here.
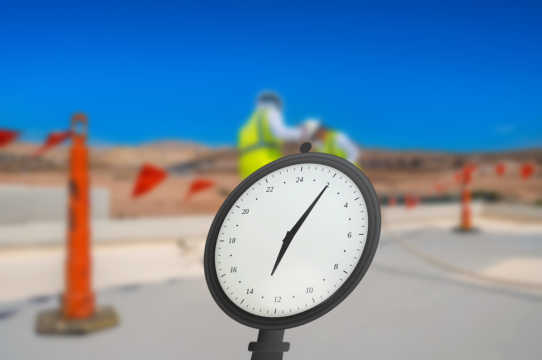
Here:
T13:05
